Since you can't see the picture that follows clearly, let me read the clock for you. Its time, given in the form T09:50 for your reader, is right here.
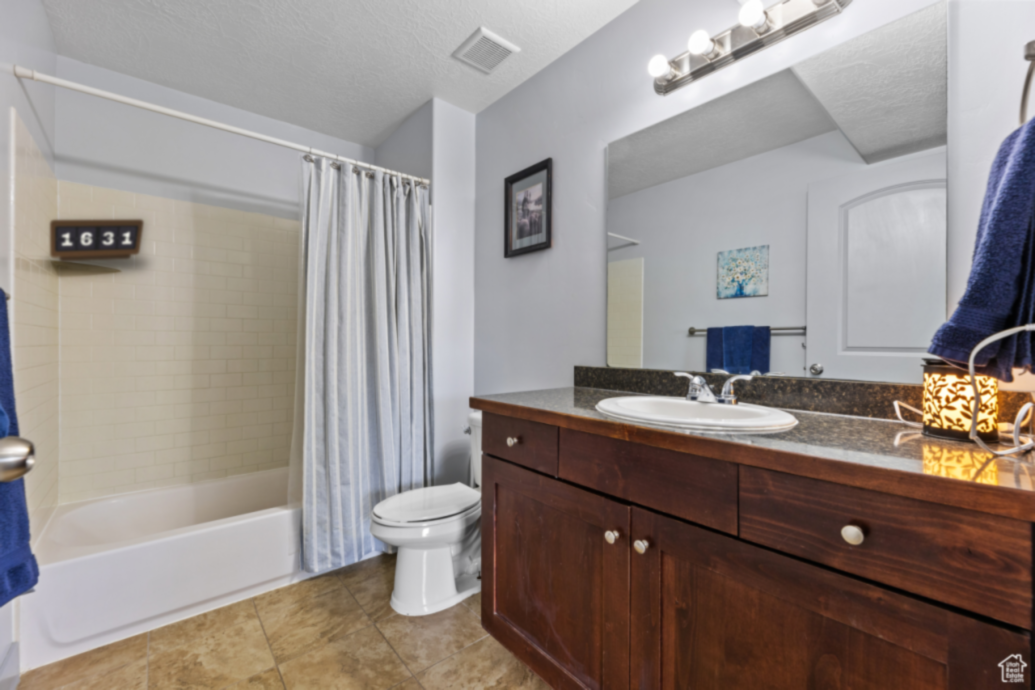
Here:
T16:31
